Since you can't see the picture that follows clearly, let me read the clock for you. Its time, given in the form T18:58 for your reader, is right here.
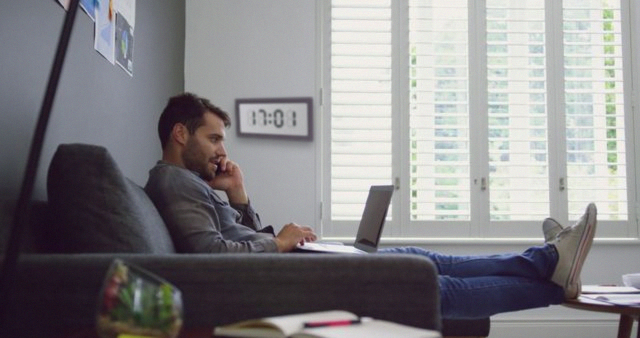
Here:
T17:01
